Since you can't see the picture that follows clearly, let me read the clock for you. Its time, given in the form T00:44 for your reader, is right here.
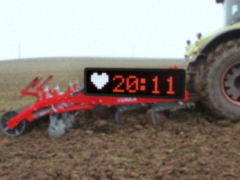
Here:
T20:11
